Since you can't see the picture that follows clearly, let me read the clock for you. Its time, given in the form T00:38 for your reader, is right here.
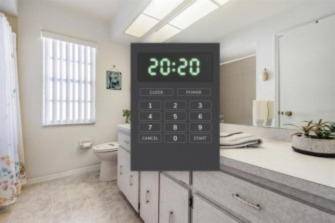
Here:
T20:20
